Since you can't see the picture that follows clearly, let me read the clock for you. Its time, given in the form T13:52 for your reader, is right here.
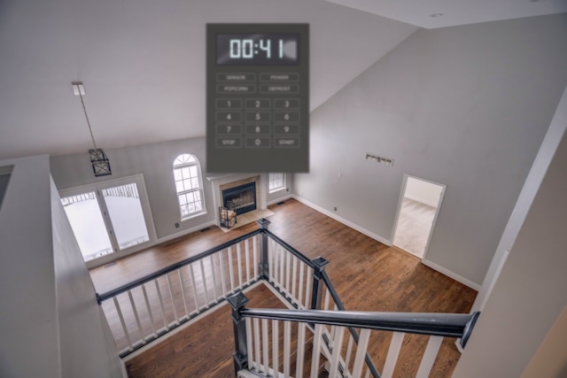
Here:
T00:41
